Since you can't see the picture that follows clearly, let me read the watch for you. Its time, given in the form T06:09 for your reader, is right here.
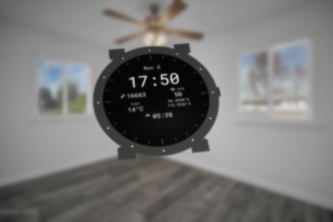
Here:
T17:50
